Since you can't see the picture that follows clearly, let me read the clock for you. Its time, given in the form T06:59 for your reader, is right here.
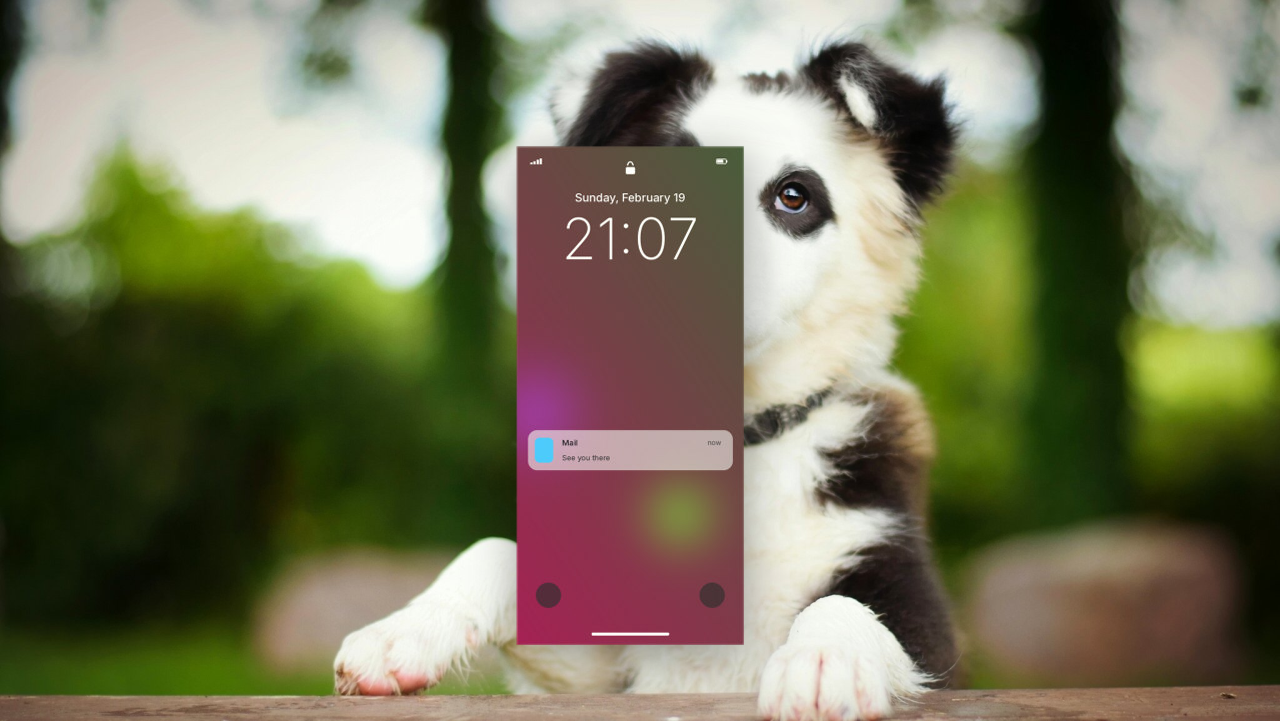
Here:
T21:07
